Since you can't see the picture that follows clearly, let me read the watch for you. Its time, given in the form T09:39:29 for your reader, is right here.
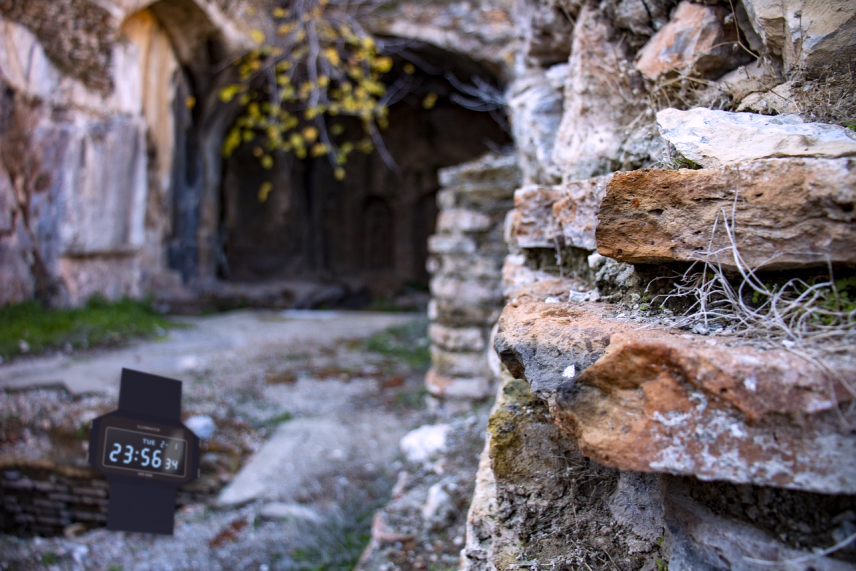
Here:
T23:56:34
